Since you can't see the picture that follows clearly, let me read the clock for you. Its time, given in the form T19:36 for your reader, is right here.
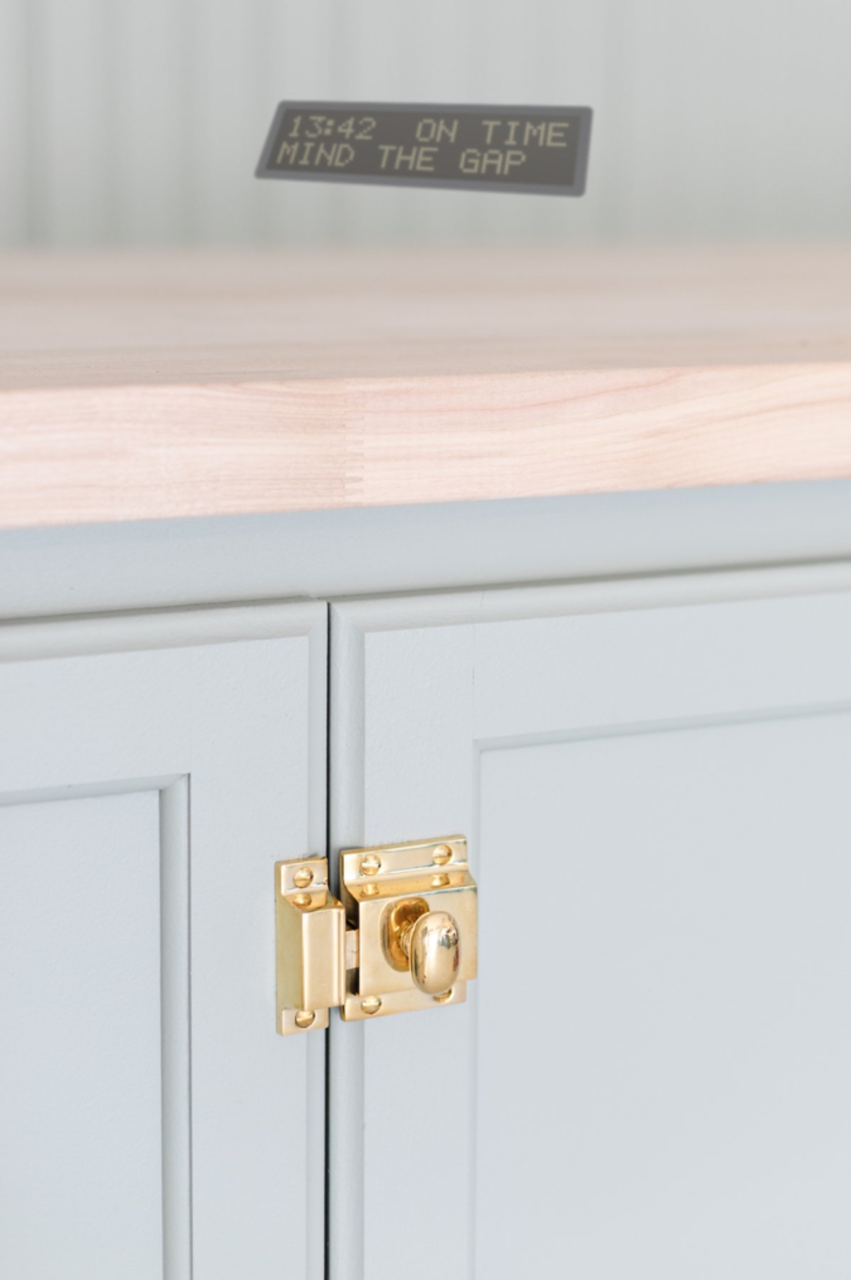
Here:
T13:42
